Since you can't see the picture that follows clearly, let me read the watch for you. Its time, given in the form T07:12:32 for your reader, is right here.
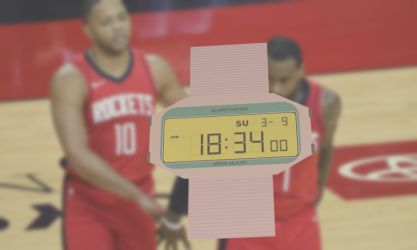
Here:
T18:34:00
